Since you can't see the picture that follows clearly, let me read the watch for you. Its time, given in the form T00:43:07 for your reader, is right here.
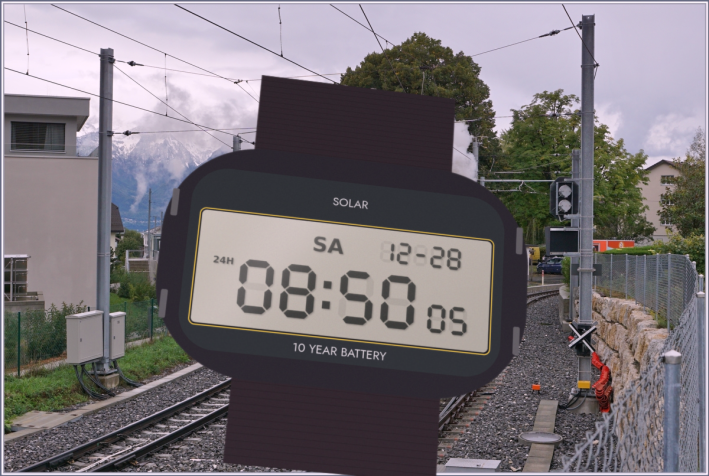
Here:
T08:50:05
